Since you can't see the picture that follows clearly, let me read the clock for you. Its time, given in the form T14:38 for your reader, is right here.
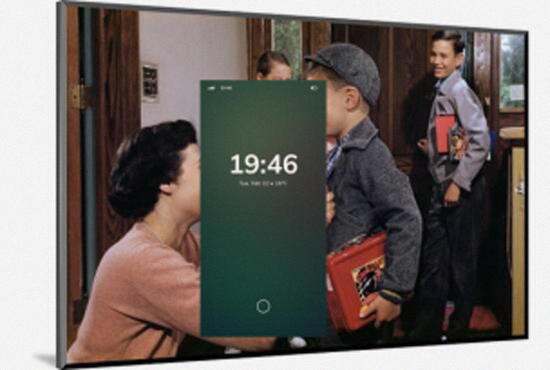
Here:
T19:46
